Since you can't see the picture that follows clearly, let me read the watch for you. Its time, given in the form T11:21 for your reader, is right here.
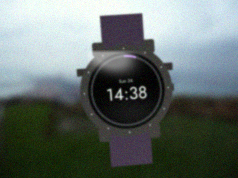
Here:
T14:38
